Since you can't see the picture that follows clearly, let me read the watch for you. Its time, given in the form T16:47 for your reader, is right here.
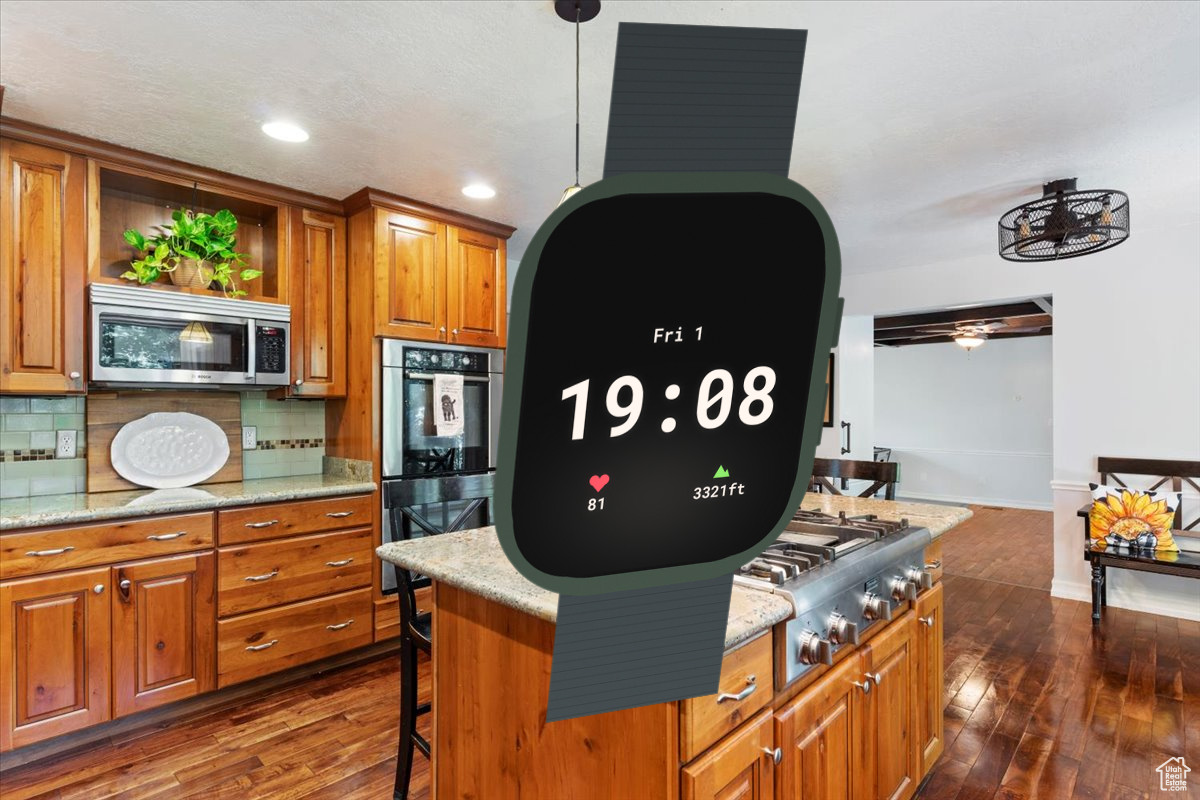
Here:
T19:08
